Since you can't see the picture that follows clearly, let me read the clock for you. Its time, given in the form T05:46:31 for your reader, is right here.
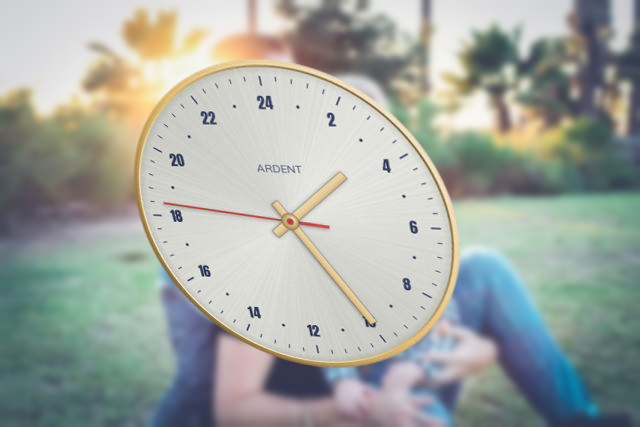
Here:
T03:24:46
